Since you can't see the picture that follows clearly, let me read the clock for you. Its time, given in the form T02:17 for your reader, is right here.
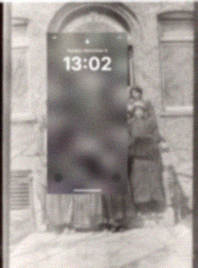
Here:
T13:02
